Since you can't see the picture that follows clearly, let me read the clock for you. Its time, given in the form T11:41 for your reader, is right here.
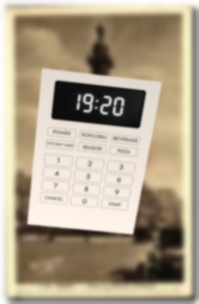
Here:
T19:20
